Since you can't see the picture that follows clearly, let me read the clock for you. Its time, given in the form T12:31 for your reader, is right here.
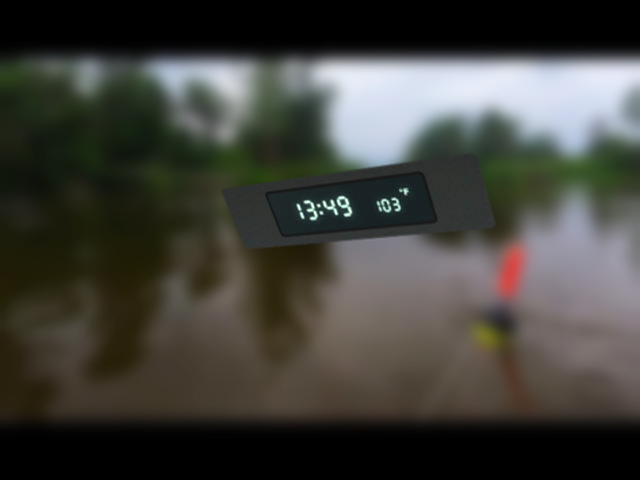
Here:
T13:49
